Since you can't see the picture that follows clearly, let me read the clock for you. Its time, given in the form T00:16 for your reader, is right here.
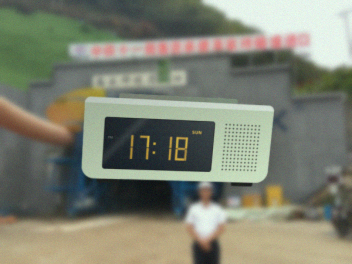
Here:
T17:18
